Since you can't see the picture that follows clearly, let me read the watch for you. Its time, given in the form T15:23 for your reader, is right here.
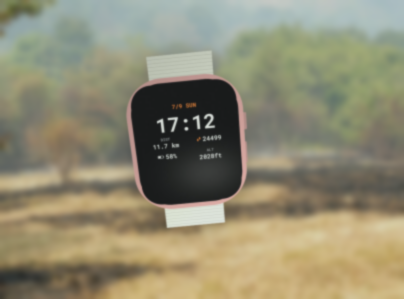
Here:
T17:12
